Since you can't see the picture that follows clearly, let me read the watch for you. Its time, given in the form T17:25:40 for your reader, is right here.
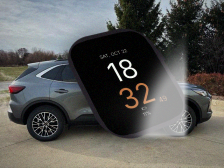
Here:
T18:32:49
